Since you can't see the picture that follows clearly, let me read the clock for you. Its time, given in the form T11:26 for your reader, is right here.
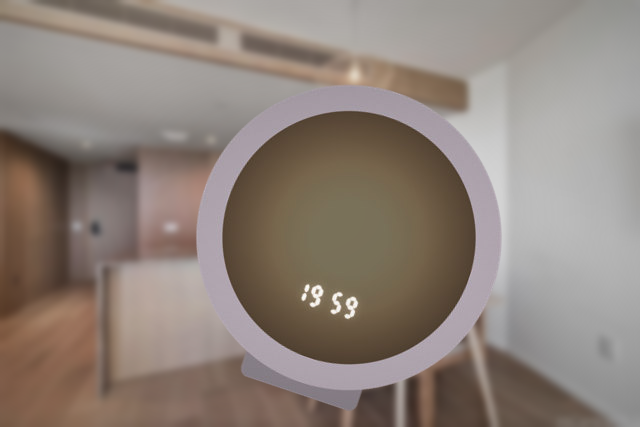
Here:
T19:59
